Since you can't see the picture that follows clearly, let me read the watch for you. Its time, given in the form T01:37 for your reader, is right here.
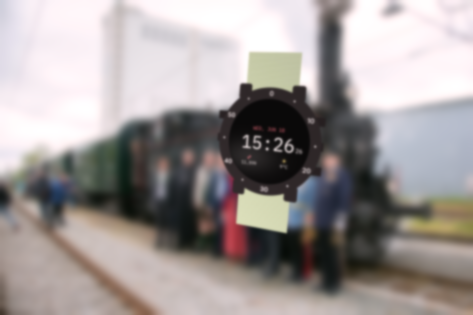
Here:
T15:26
